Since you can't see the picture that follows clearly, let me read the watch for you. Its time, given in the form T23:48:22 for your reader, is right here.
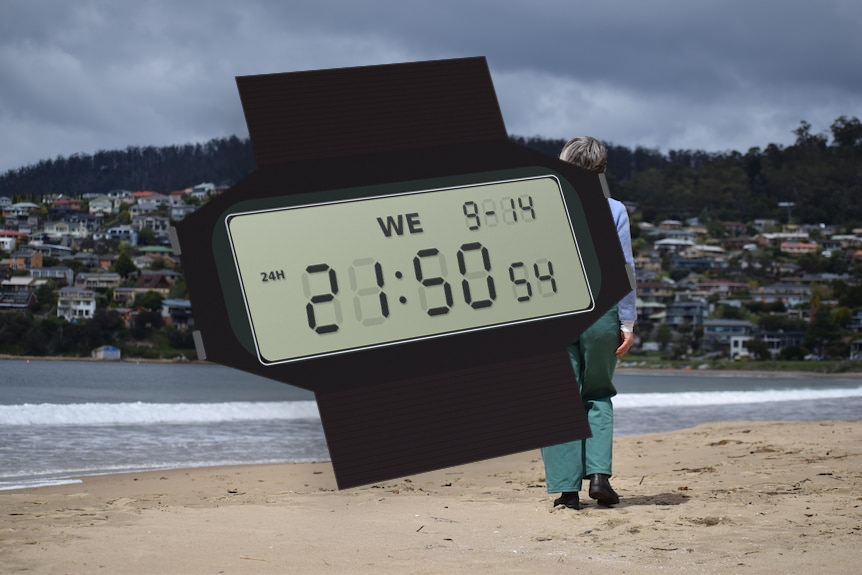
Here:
T21:50:54
